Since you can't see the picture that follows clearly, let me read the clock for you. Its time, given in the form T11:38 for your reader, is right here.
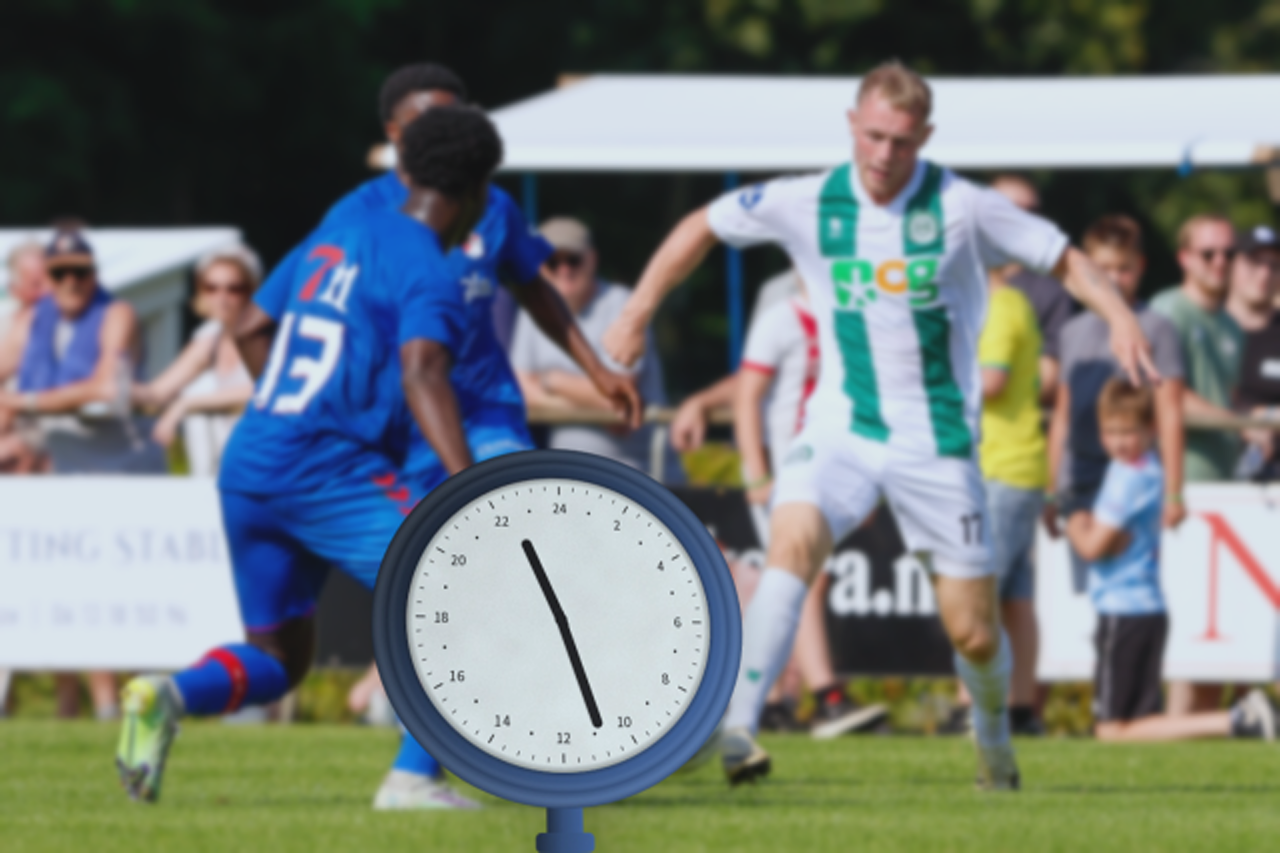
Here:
T22:27
